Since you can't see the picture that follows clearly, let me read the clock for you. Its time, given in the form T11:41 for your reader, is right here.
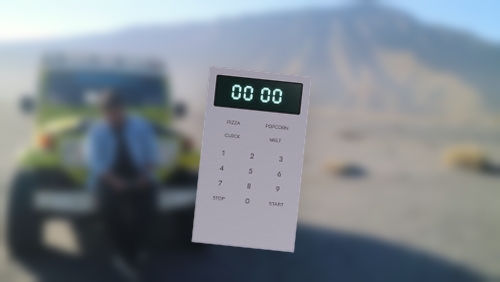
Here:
T00:00
